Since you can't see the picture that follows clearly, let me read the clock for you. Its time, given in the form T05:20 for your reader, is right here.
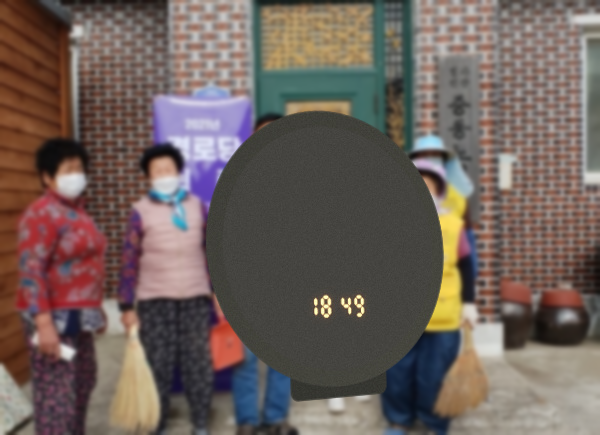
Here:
T18:49
